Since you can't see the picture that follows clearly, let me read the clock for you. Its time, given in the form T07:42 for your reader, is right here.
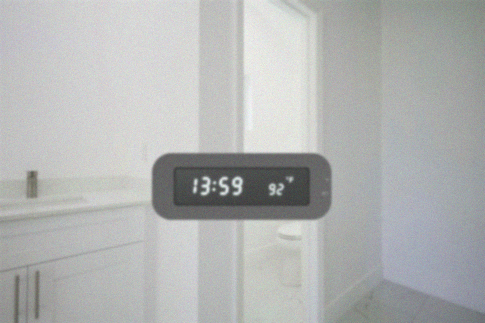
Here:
T13:59
